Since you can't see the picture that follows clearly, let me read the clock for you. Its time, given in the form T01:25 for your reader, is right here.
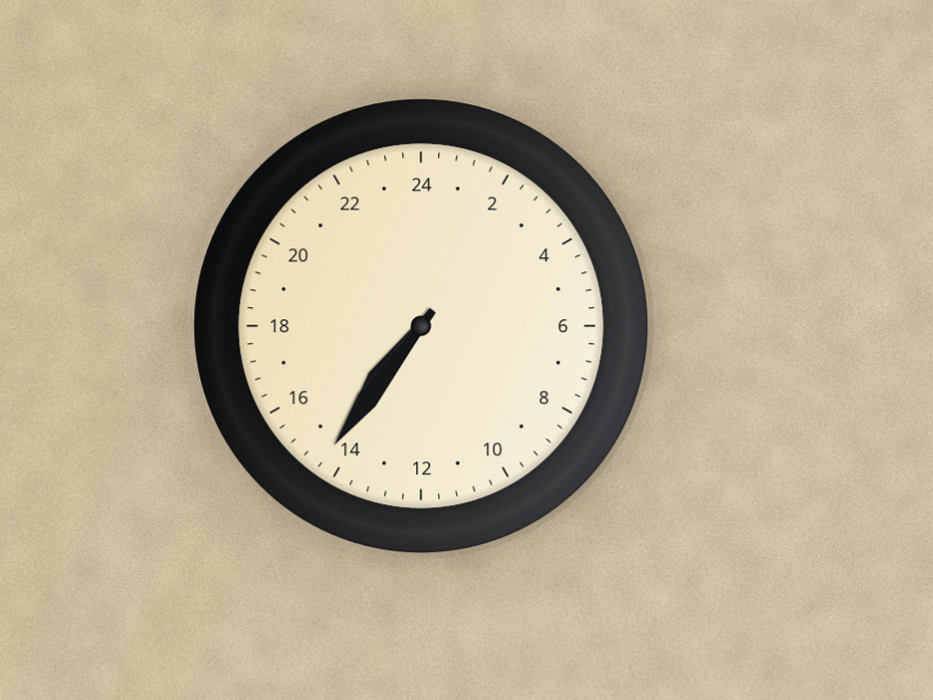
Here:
T14:36
